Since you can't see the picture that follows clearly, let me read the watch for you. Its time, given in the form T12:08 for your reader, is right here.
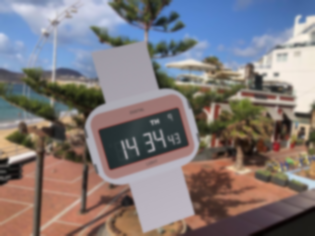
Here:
T14:34
